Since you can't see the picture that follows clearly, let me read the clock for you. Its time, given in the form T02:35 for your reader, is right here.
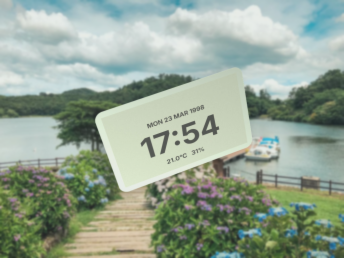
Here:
T17:54
